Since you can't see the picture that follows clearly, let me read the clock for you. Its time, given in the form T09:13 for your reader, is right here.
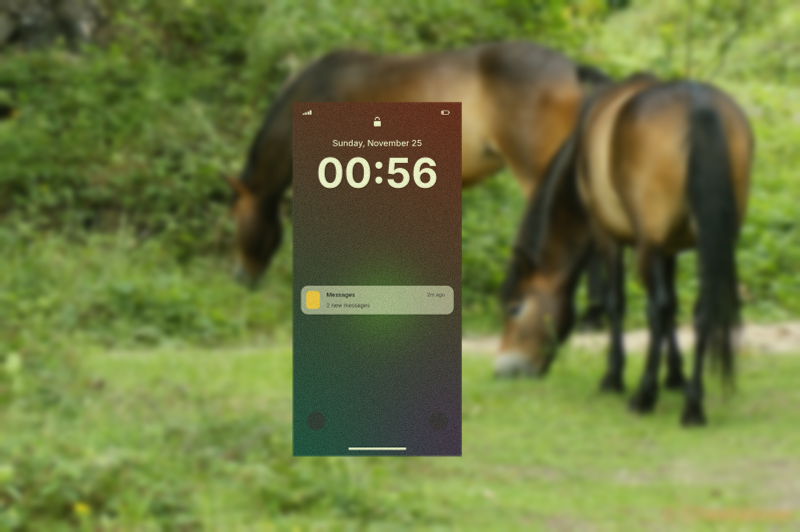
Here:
T00:56
